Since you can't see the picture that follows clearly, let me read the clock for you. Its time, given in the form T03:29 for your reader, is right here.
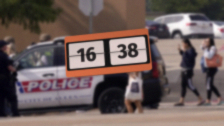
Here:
T16:38
